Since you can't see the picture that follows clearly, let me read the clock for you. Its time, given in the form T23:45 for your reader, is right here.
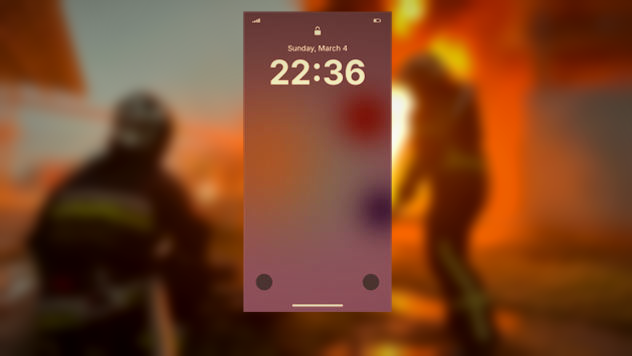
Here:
T22:36
